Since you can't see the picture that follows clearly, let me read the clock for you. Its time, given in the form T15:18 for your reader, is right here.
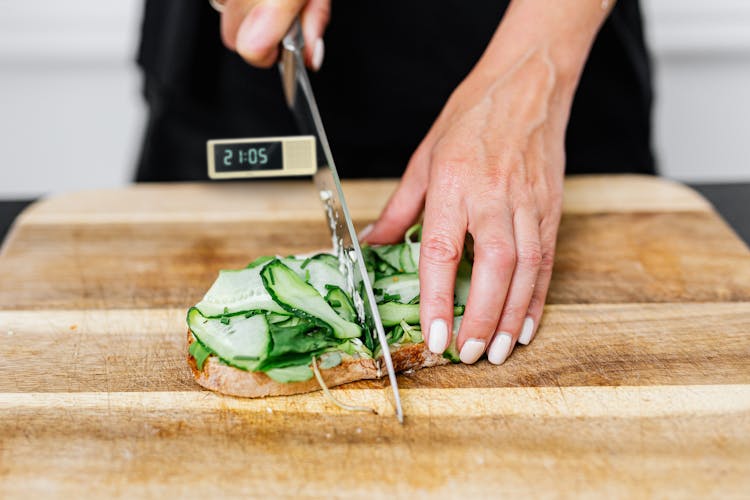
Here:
T21:05
